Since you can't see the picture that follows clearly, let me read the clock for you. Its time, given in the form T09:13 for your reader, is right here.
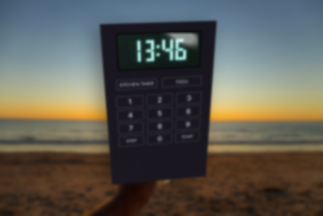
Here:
T13:46
